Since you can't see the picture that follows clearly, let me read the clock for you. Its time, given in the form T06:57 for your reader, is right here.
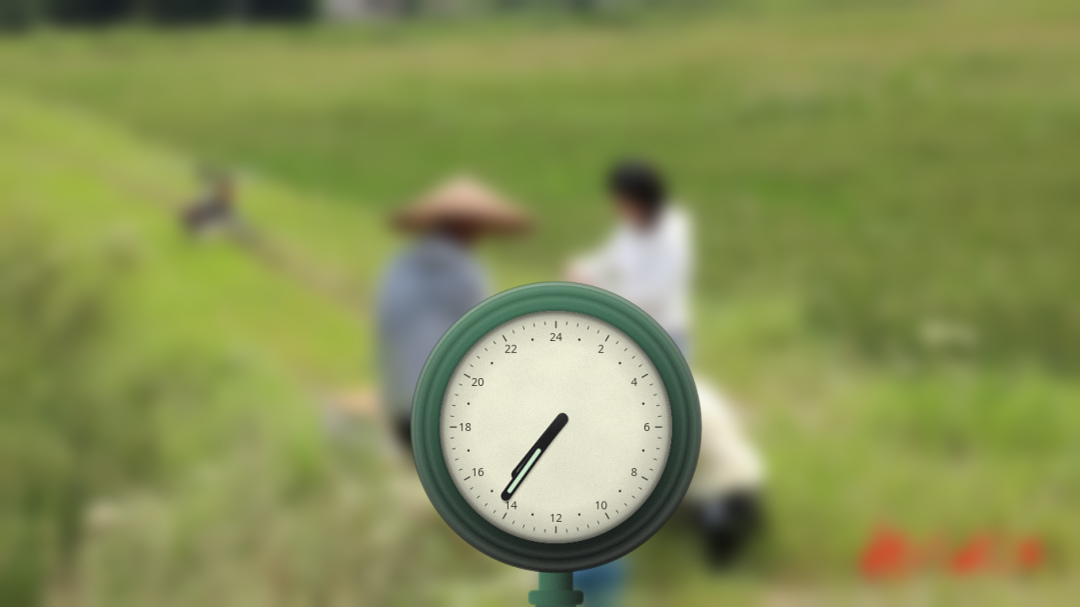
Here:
T14:36
